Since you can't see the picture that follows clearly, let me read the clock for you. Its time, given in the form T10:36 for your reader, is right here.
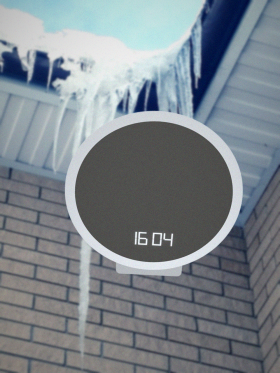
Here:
T16:04
